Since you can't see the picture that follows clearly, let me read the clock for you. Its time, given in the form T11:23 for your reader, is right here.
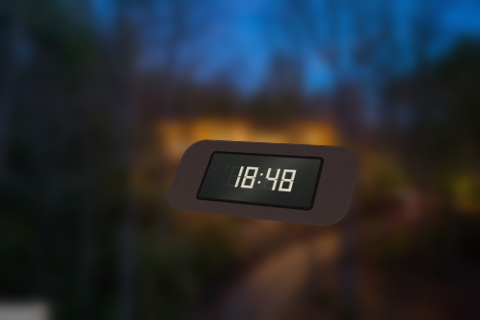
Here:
T18:48
